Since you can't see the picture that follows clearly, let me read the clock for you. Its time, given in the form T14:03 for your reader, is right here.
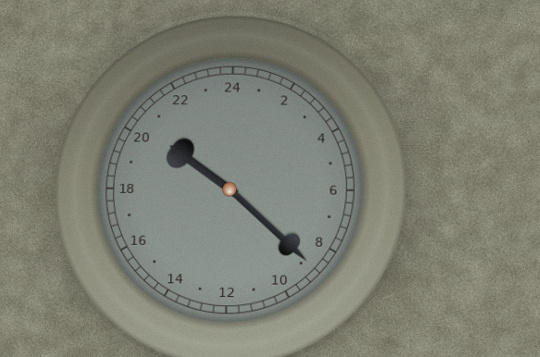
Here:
T20:22
